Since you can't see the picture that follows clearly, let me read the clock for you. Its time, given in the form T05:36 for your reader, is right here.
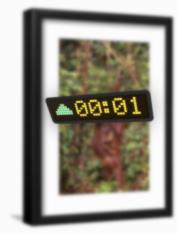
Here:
T00:01
